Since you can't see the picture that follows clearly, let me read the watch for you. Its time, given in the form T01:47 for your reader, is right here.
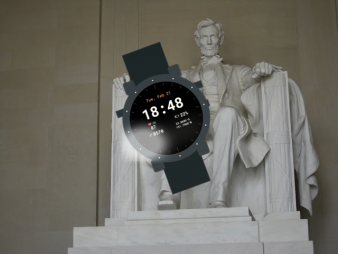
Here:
T18:48
